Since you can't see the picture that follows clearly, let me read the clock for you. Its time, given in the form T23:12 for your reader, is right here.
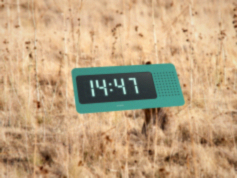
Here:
T14:47
